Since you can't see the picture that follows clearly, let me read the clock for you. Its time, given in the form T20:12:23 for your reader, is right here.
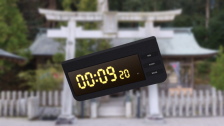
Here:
T00:09:20
